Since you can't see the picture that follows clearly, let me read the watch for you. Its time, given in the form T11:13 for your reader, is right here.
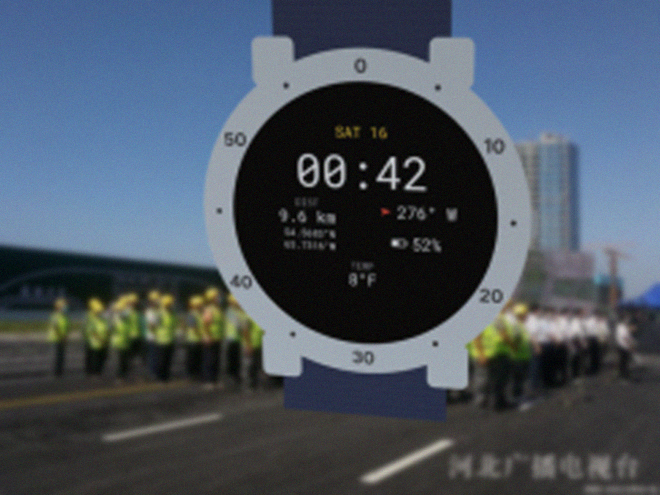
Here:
T00:42
